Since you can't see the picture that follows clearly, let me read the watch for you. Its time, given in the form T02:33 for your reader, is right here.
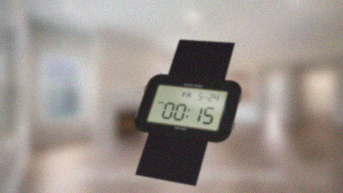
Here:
T00:15
